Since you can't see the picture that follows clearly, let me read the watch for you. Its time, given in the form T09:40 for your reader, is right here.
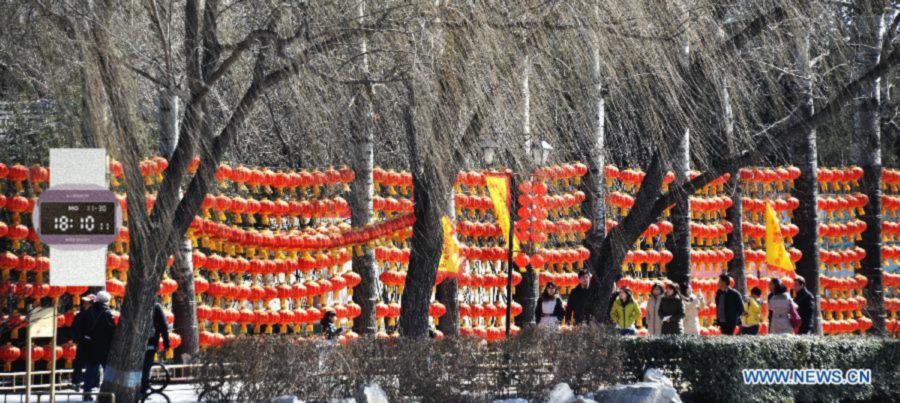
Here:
T18:10
